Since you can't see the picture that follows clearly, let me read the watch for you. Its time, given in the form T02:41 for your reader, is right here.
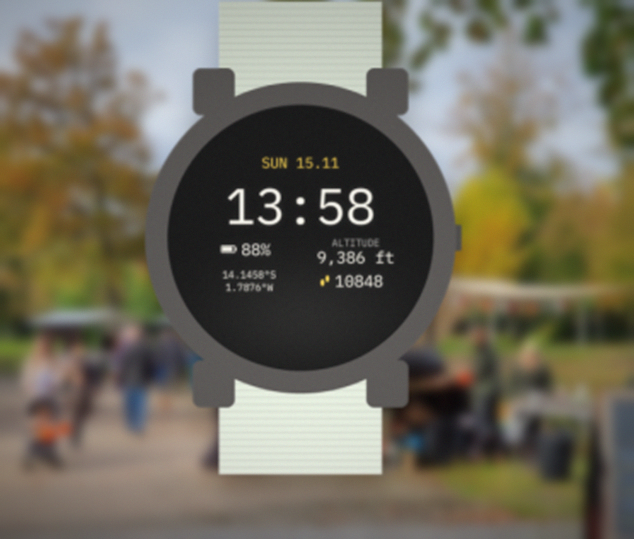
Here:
T13:58
